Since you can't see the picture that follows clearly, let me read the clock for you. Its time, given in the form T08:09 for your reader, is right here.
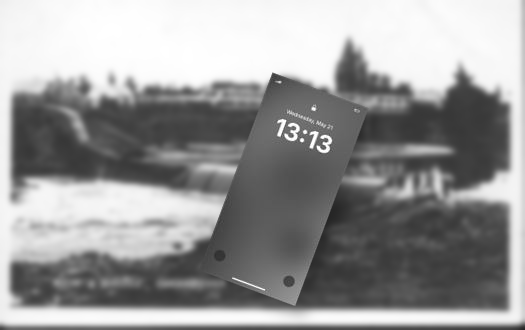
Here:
T13:13
